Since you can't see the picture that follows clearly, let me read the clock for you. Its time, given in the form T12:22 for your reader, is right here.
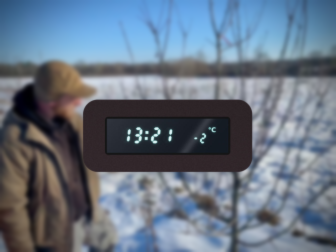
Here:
T13:21
